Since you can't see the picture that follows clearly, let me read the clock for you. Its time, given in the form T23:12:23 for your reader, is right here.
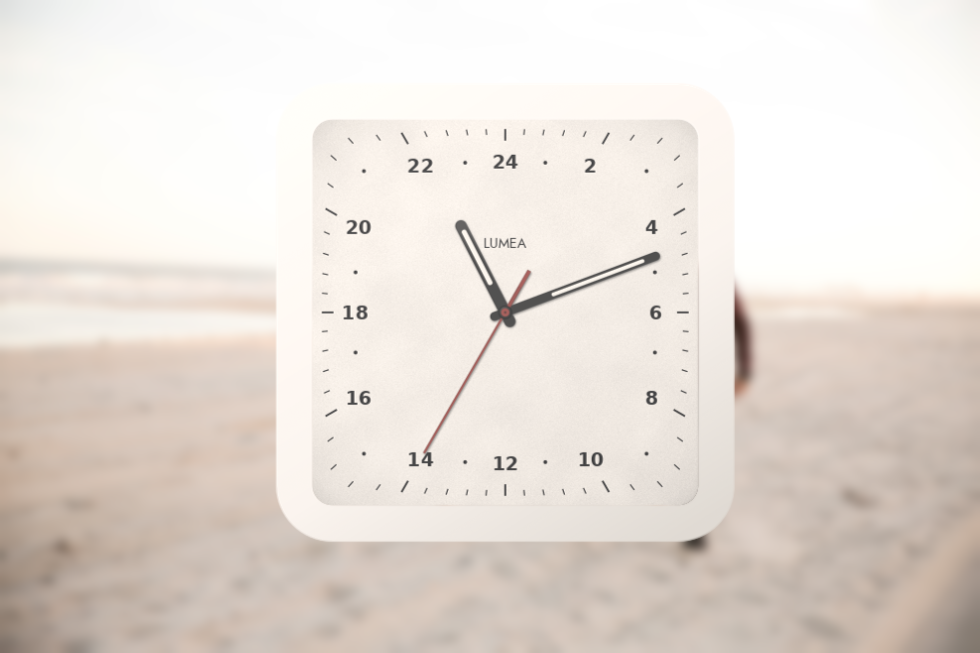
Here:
T22:11:35
